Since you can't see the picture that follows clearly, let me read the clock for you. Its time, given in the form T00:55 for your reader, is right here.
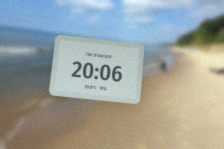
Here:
T20:06
